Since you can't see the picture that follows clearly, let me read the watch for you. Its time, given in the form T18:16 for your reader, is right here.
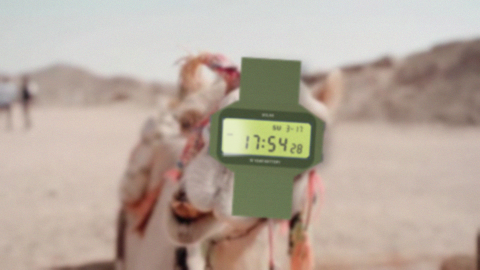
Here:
T17:54
